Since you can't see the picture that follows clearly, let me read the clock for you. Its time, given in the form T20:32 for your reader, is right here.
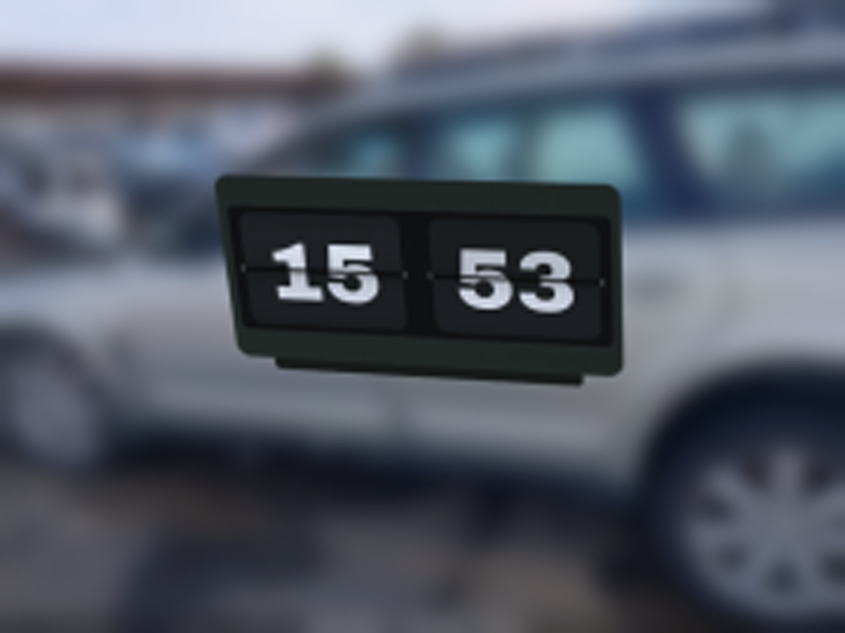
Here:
T15:53
